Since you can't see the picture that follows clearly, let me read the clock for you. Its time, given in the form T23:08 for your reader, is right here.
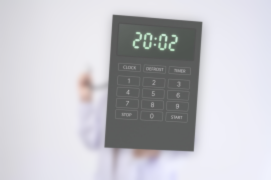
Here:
T20:02
